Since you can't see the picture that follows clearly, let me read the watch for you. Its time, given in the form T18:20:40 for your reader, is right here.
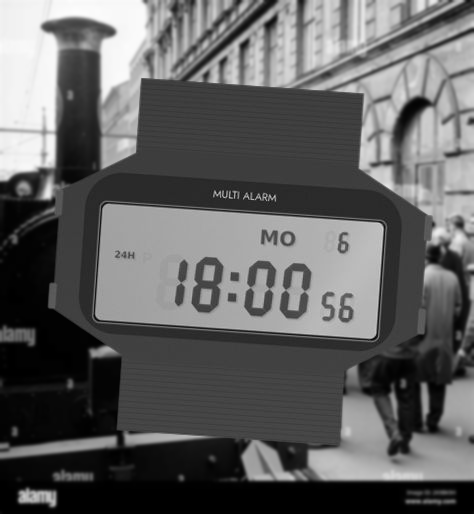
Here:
T18:00:56
